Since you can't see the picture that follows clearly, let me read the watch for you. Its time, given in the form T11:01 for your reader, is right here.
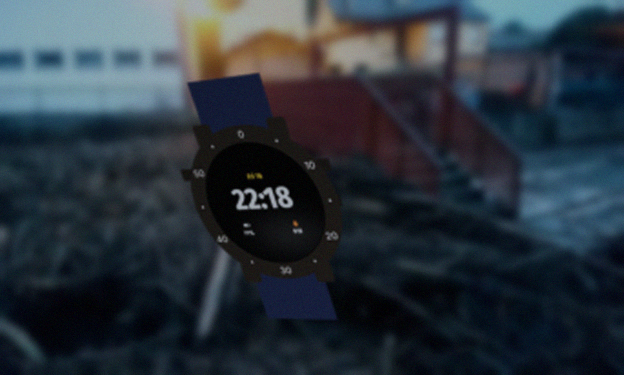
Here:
T22:18
